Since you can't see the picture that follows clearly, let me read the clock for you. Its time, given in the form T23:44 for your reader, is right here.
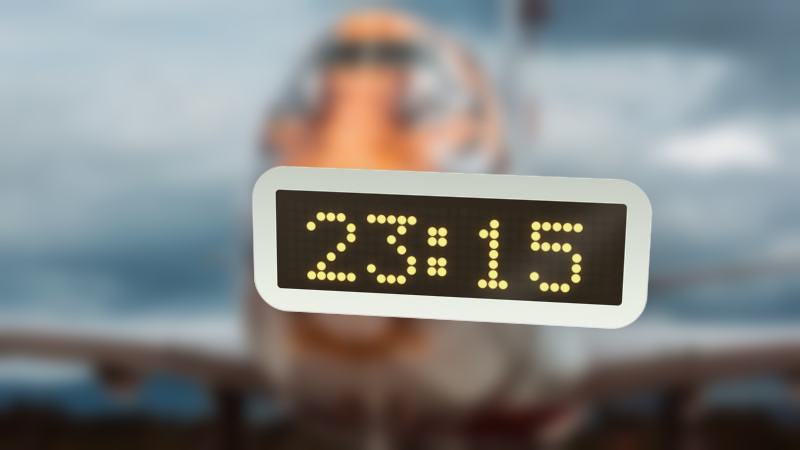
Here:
T23:15
